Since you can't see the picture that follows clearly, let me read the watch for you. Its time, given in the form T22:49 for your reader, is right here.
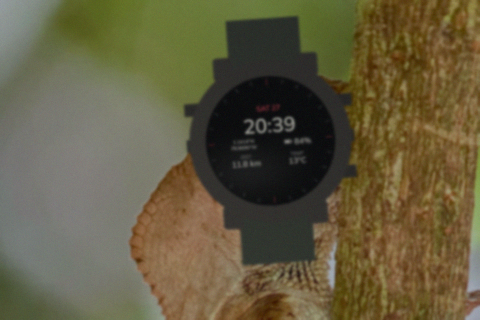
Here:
T20:39
